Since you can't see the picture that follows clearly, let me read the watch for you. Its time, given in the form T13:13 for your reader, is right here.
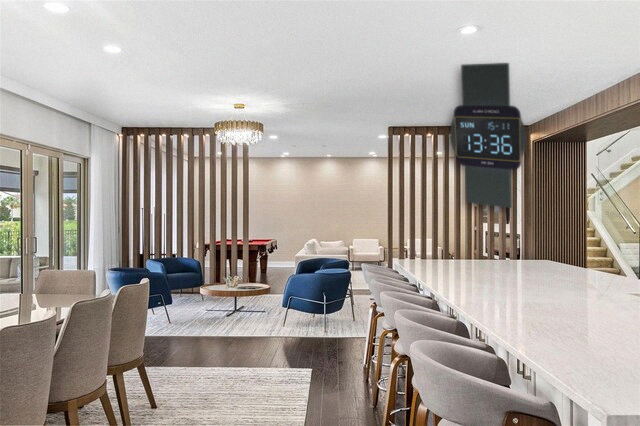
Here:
T13:36
